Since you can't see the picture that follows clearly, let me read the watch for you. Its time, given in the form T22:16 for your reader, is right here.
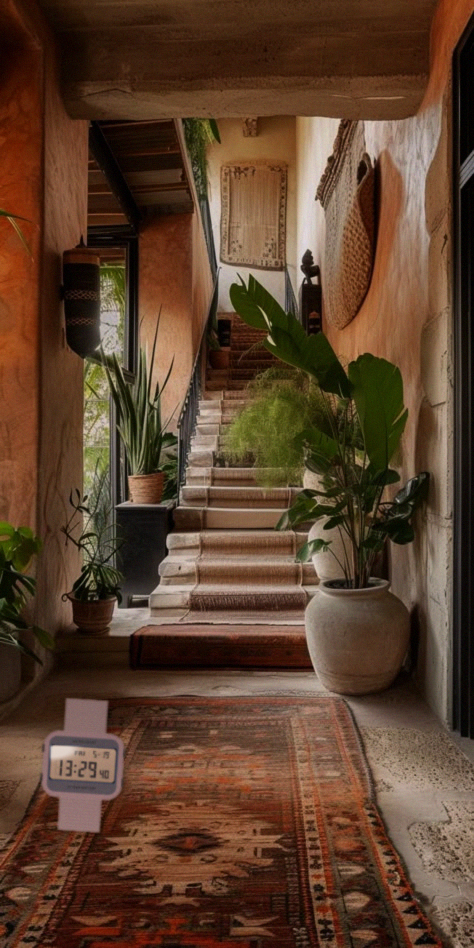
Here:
T13:29
